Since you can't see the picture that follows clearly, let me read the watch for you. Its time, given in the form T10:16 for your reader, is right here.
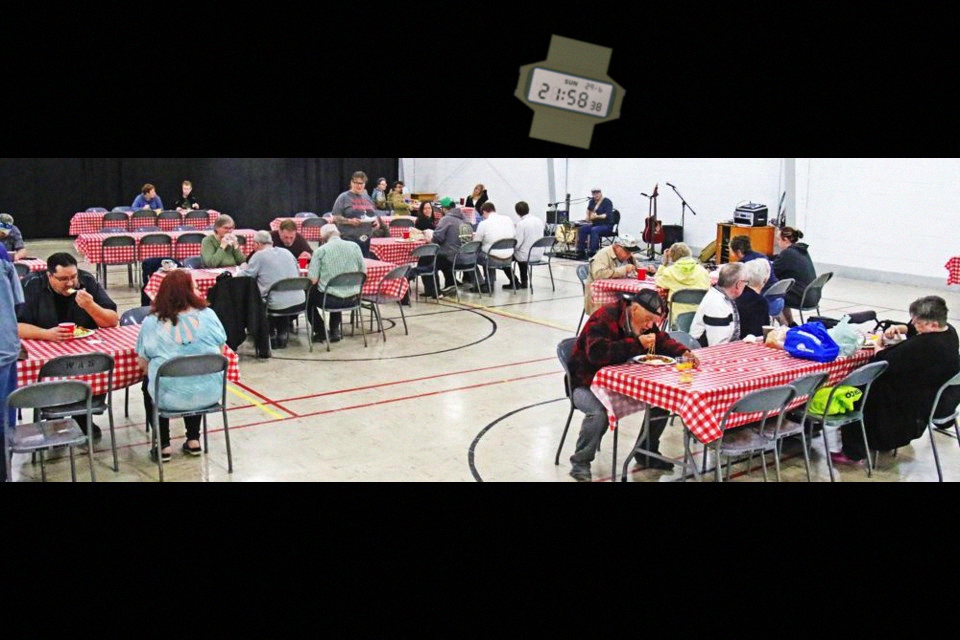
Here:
T21:58
